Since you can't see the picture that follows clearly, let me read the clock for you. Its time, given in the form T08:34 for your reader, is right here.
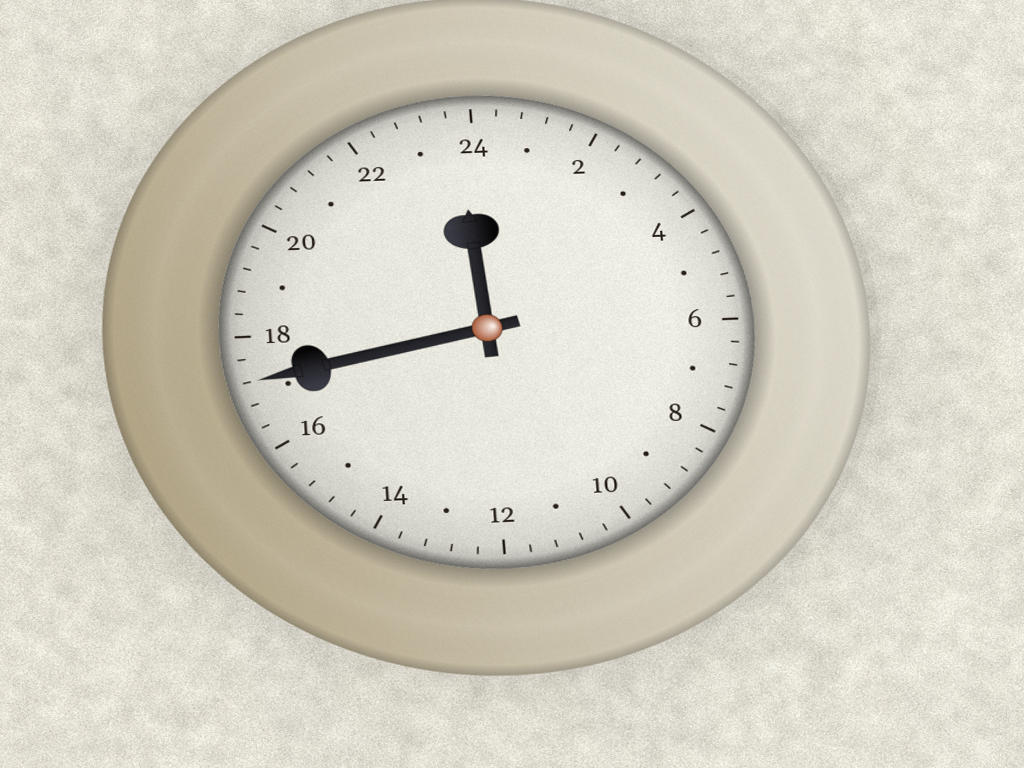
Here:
T23:43
